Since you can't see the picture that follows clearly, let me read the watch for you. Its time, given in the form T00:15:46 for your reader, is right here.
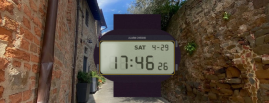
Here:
T17:46:26
